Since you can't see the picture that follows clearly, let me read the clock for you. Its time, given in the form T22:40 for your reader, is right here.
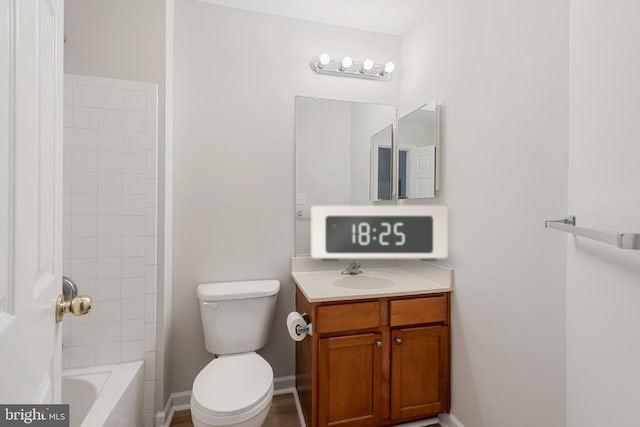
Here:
T18:25
